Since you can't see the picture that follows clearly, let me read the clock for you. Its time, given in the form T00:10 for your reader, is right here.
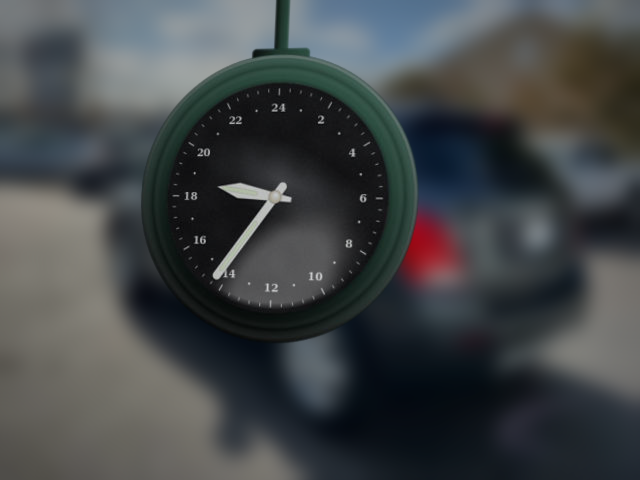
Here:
T18:36
